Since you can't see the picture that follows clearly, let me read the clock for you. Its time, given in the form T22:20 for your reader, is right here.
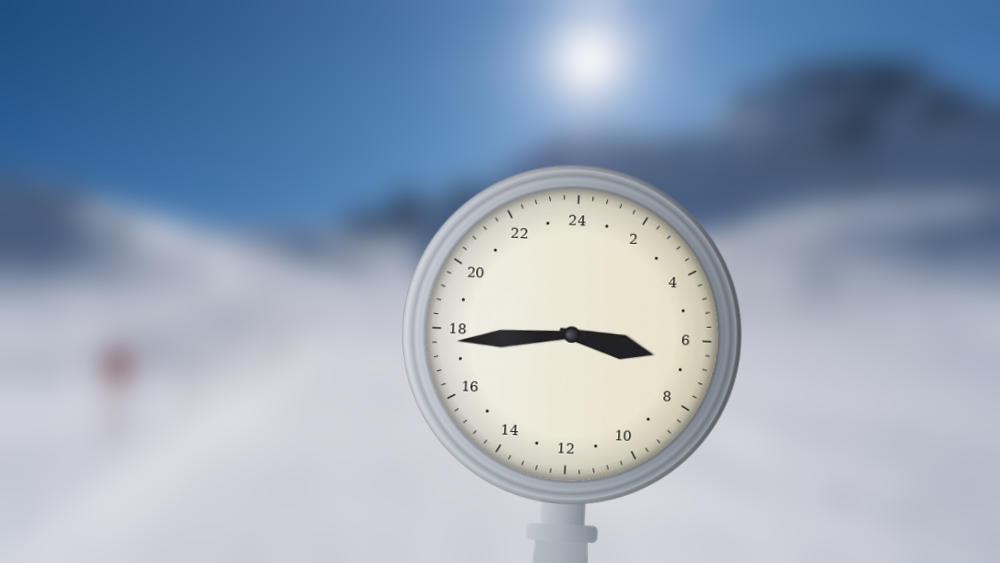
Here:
T06:44
